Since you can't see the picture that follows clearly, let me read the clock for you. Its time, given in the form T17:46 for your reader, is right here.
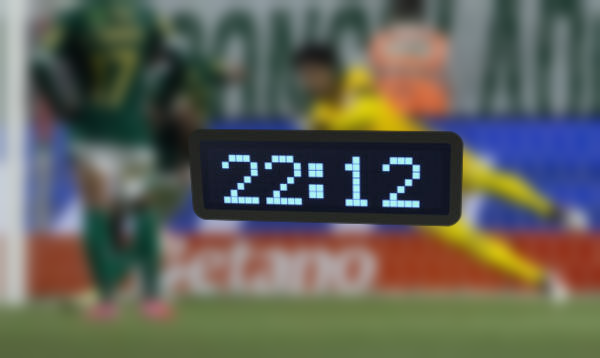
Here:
T22:12
